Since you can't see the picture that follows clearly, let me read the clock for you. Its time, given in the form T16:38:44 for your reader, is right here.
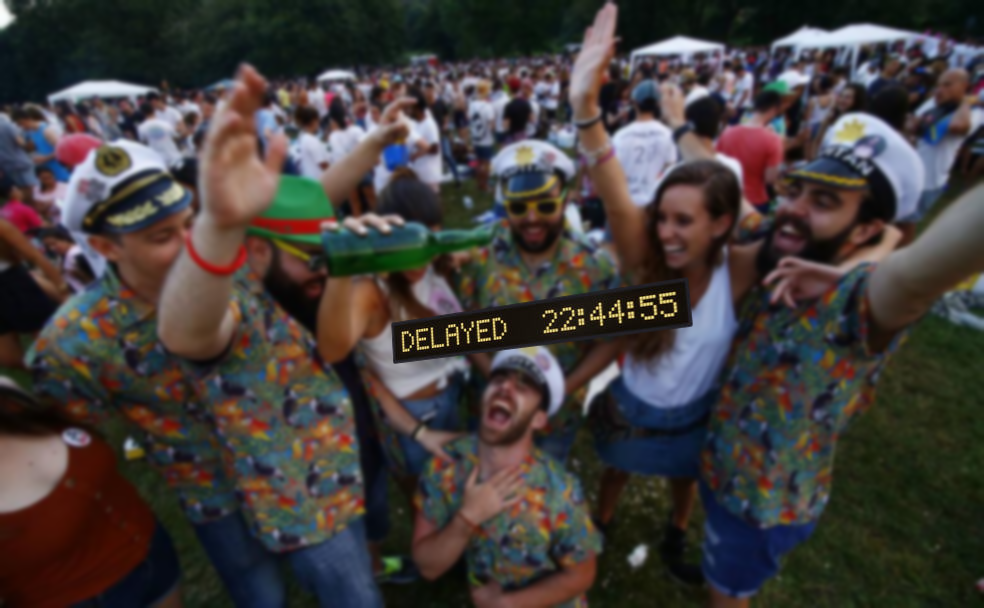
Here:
T22:44:55
